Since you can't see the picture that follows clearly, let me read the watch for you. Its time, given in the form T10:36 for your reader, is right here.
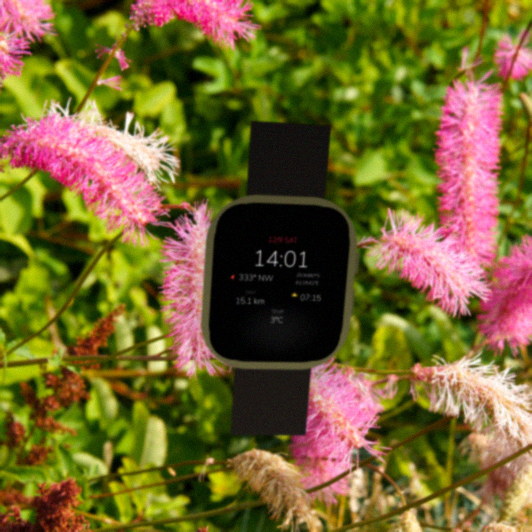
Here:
T14:01
